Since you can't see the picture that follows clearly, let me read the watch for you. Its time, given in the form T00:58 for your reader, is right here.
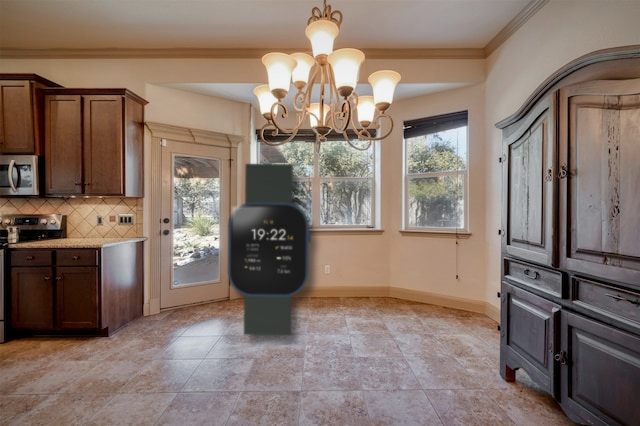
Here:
T19:22
